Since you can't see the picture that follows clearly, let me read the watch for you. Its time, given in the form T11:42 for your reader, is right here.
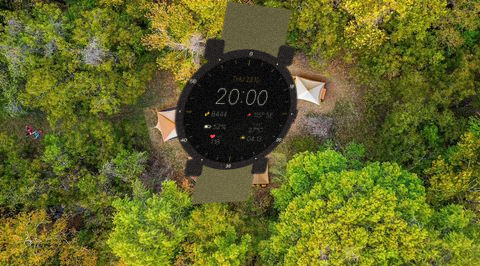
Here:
T20:00
